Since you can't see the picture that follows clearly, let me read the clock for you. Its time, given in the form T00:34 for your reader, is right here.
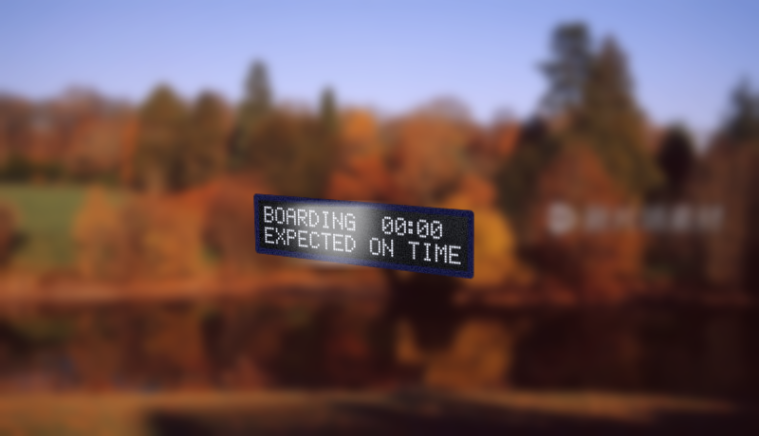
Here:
T00:00
